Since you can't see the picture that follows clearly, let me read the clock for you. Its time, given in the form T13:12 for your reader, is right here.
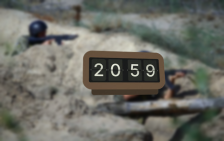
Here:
T20:59
